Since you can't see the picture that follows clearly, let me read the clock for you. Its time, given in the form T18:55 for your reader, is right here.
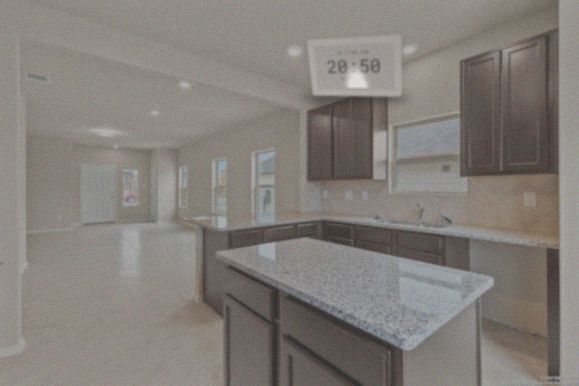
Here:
T20:50
